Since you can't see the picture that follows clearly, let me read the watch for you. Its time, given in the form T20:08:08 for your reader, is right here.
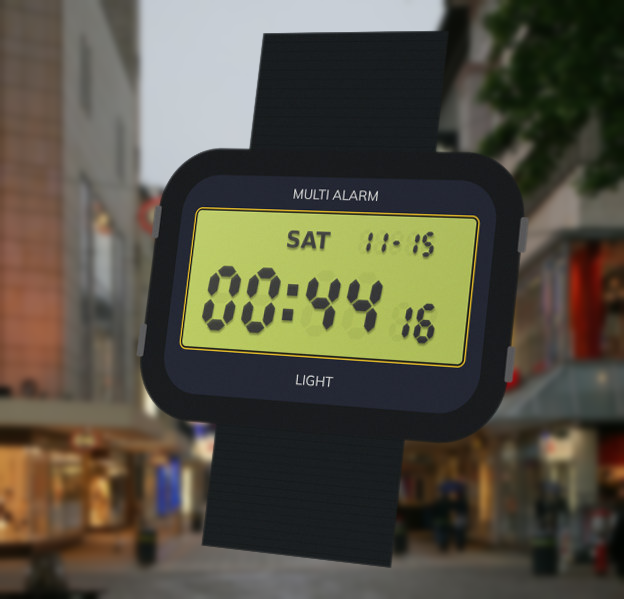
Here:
T00:44:16
